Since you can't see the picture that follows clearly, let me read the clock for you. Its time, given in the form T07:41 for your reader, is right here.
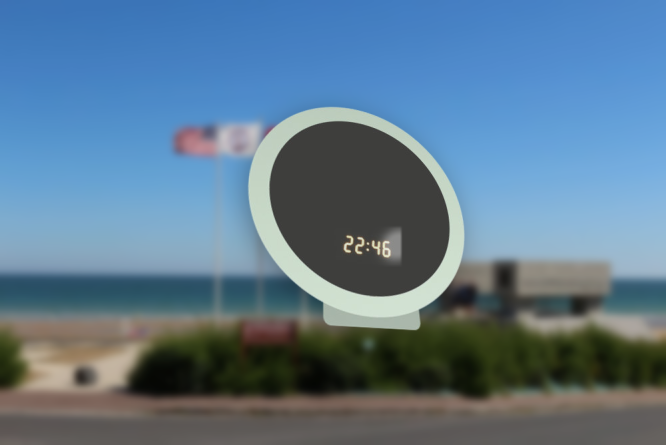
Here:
T22:46
